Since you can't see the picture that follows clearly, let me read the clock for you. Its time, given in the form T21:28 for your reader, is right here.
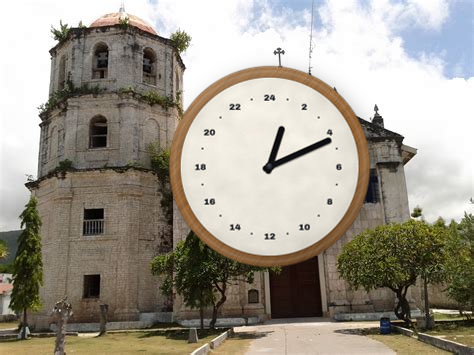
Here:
T01:11
